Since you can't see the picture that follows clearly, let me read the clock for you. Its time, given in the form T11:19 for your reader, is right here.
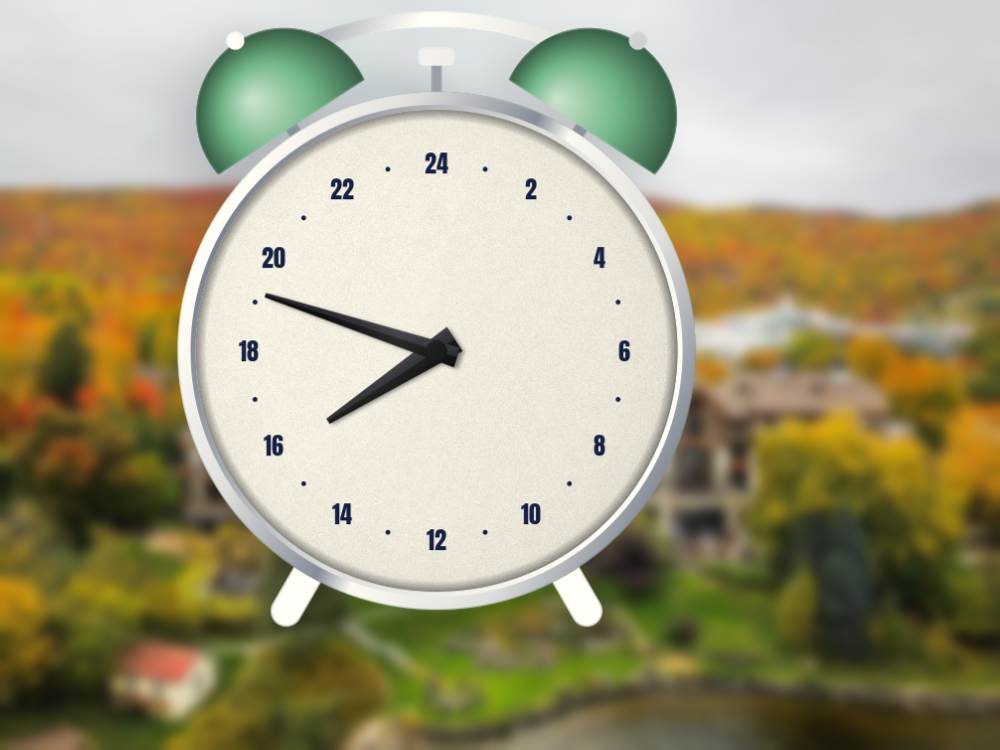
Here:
T15:48
